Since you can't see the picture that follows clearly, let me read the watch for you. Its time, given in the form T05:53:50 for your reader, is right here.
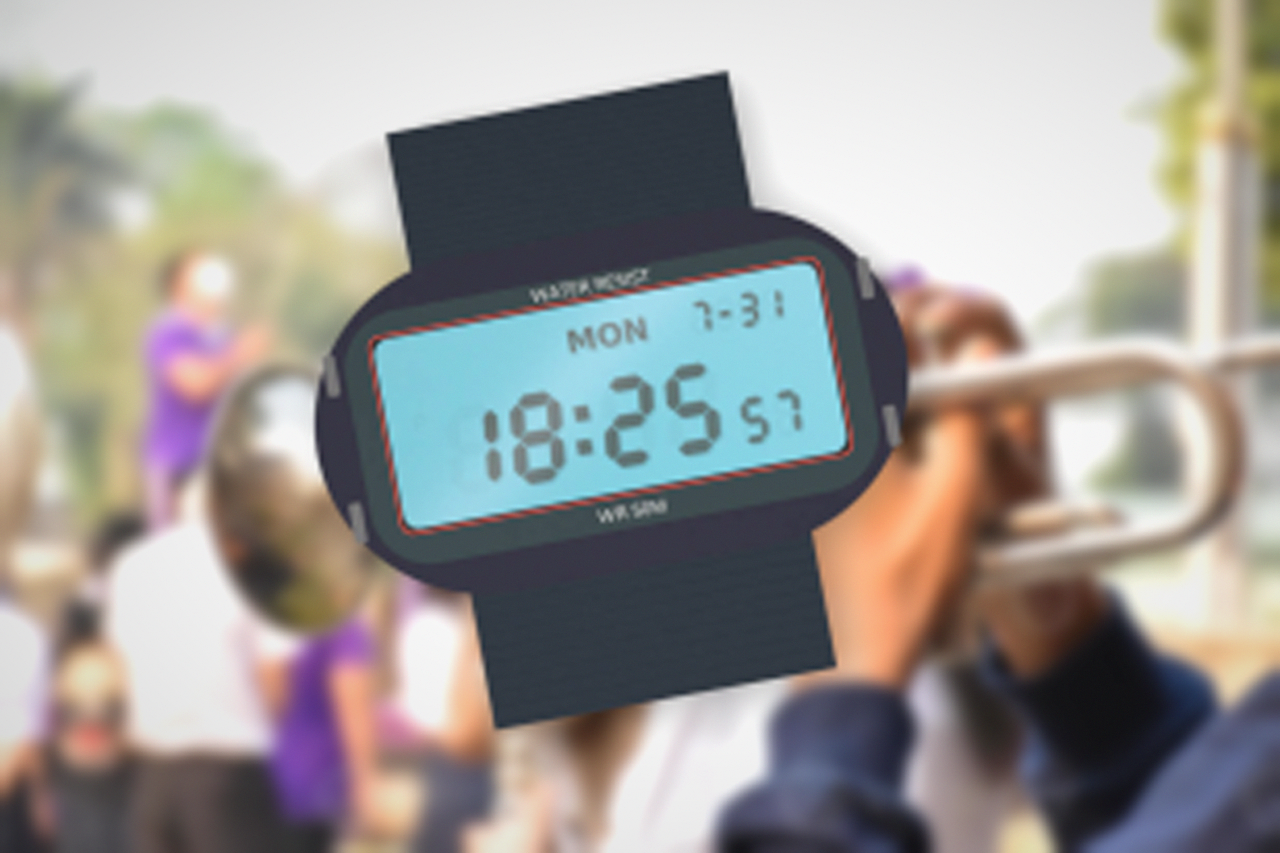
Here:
T18:25:57
